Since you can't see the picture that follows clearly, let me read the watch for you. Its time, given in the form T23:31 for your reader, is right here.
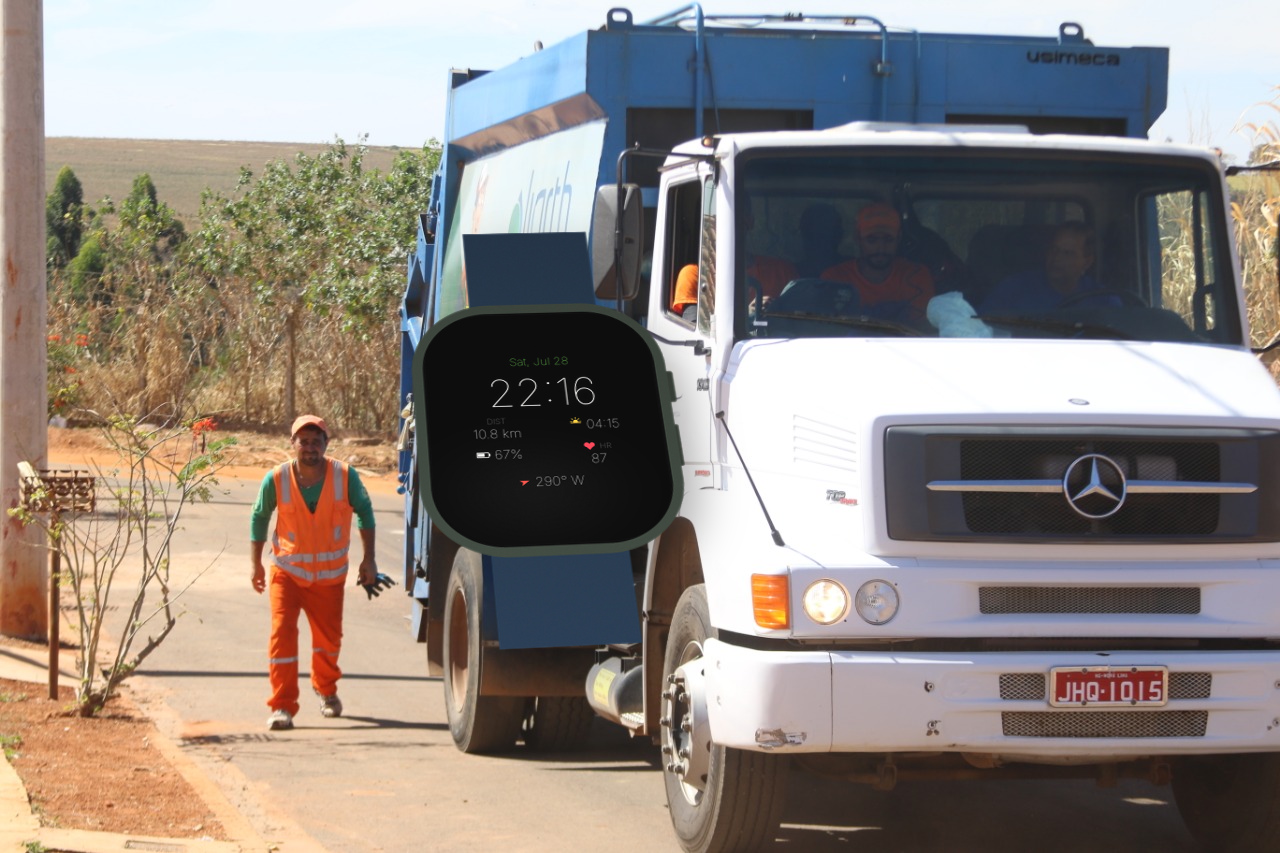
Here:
T22:16
